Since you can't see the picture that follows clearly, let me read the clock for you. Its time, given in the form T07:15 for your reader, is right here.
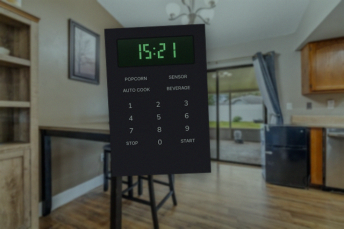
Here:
T15:21
